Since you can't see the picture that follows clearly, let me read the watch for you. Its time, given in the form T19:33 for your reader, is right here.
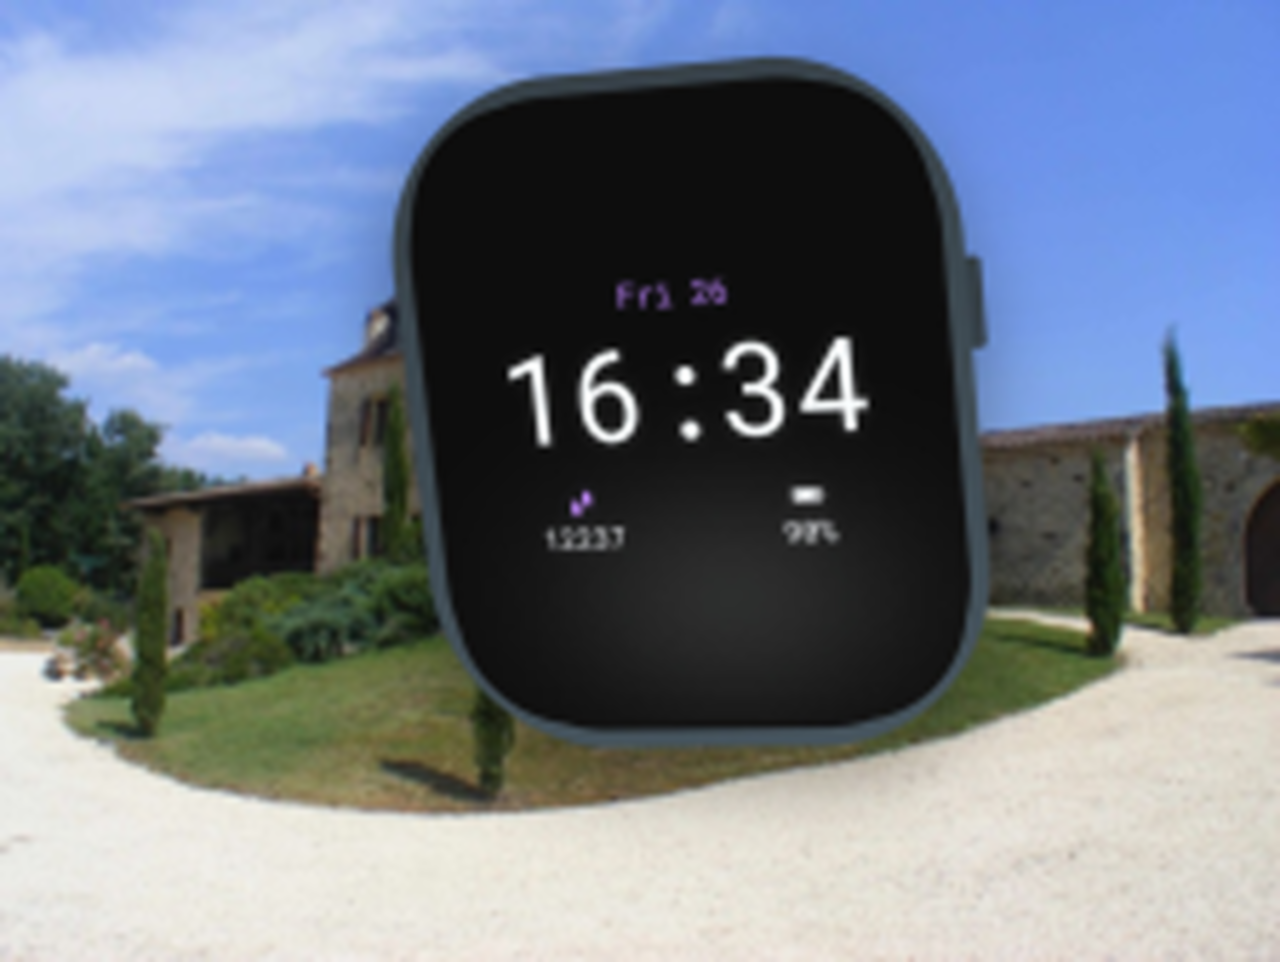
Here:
T16:34
